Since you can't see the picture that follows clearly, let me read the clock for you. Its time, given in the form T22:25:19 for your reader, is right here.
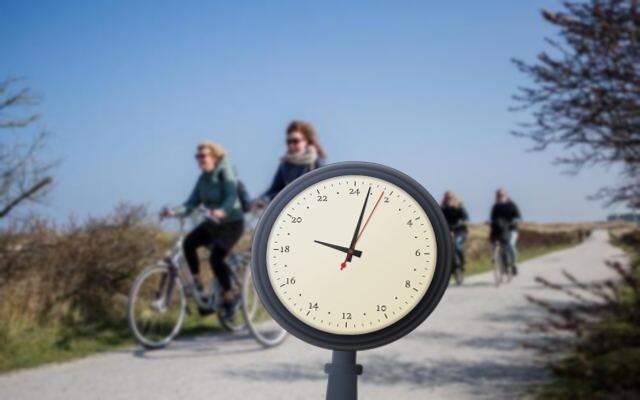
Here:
T19:02:04
